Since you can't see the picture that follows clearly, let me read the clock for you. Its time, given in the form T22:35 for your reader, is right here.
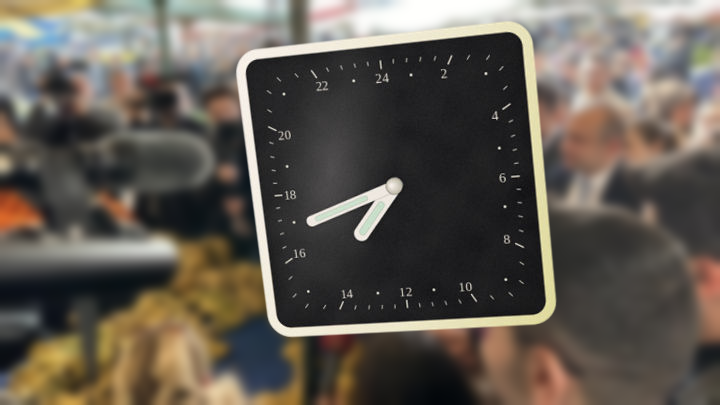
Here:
T14:42
